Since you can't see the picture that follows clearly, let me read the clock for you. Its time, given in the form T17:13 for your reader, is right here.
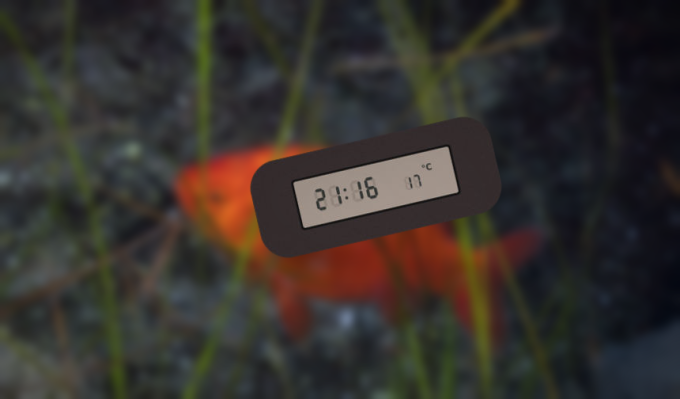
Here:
T21:16
